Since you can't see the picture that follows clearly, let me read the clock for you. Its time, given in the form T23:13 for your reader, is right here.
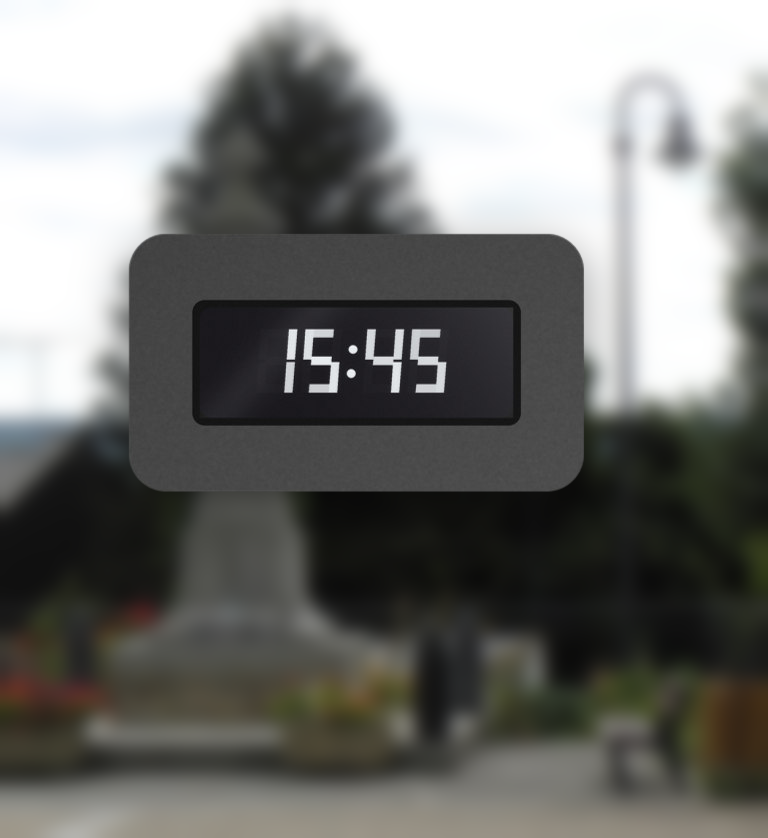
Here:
T15:45
